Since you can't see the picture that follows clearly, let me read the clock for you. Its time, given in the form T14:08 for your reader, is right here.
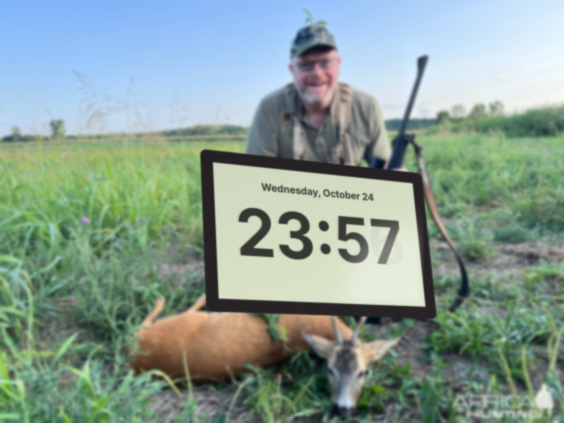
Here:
T23:57
